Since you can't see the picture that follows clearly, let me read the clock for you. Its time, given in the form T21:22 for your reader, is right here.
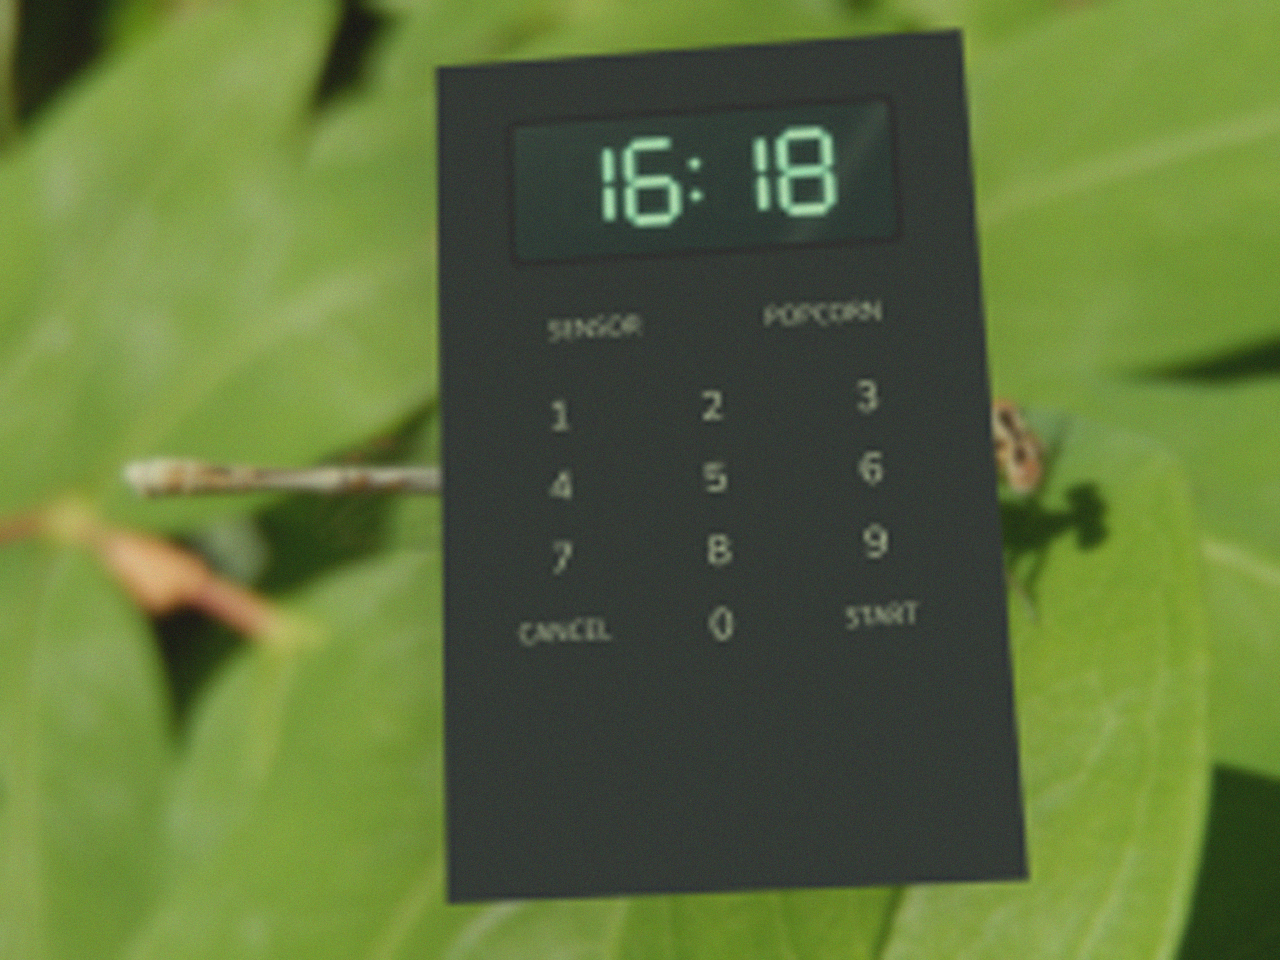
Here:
T16:18
